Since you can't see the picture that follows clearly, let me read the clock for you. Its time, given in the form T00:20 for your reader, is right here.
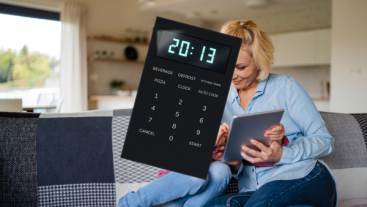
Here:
T20:13
